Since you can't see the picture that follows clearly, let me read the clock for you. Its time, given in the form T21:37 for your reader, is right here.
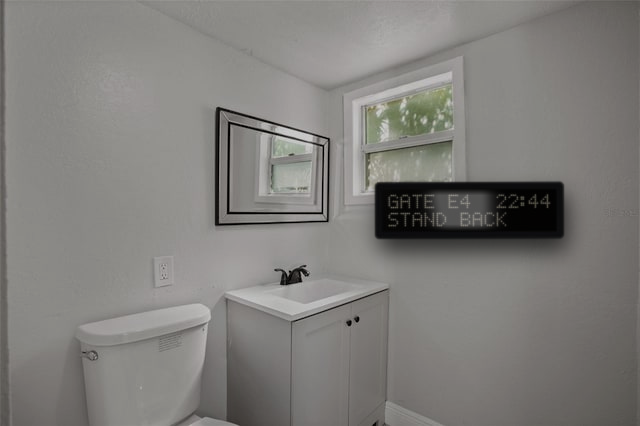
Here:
T22:44
